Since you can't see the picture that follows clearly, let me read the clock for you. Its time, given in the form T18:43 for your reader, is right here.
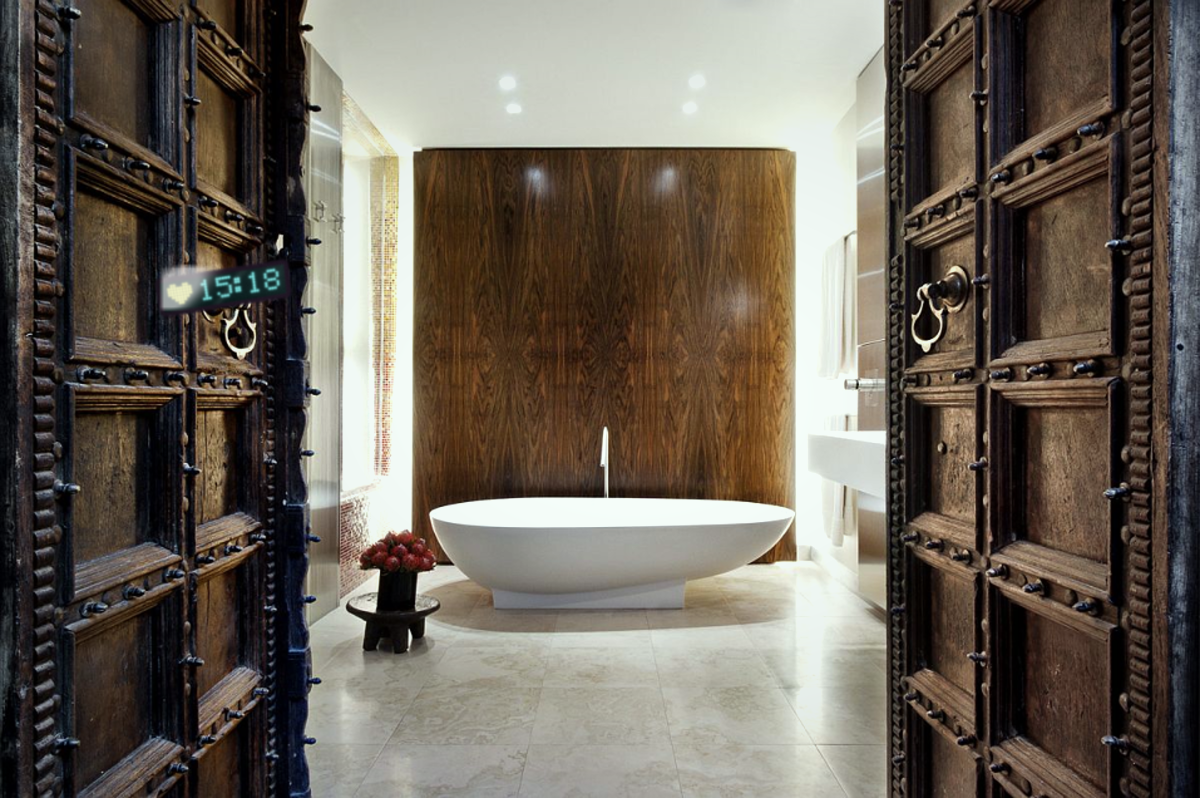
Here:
T15:18
